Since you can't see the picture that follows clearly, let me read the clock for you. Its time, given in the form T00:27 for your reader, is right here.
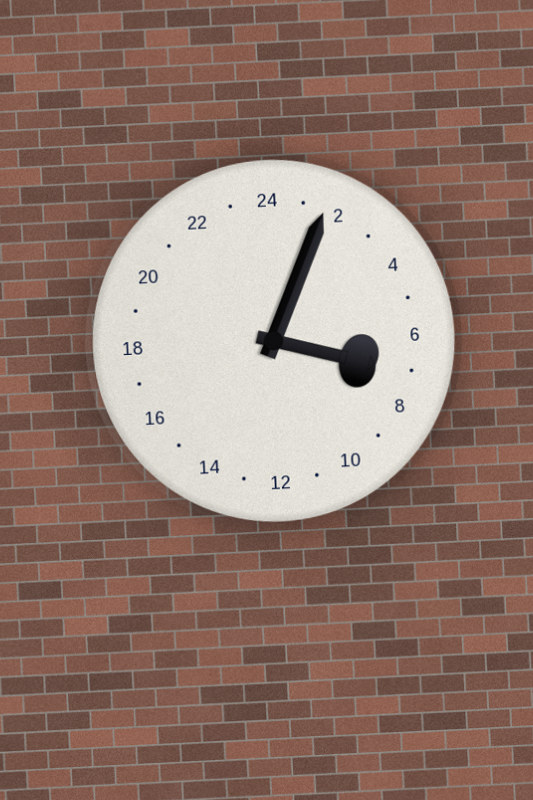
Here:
T07:04
